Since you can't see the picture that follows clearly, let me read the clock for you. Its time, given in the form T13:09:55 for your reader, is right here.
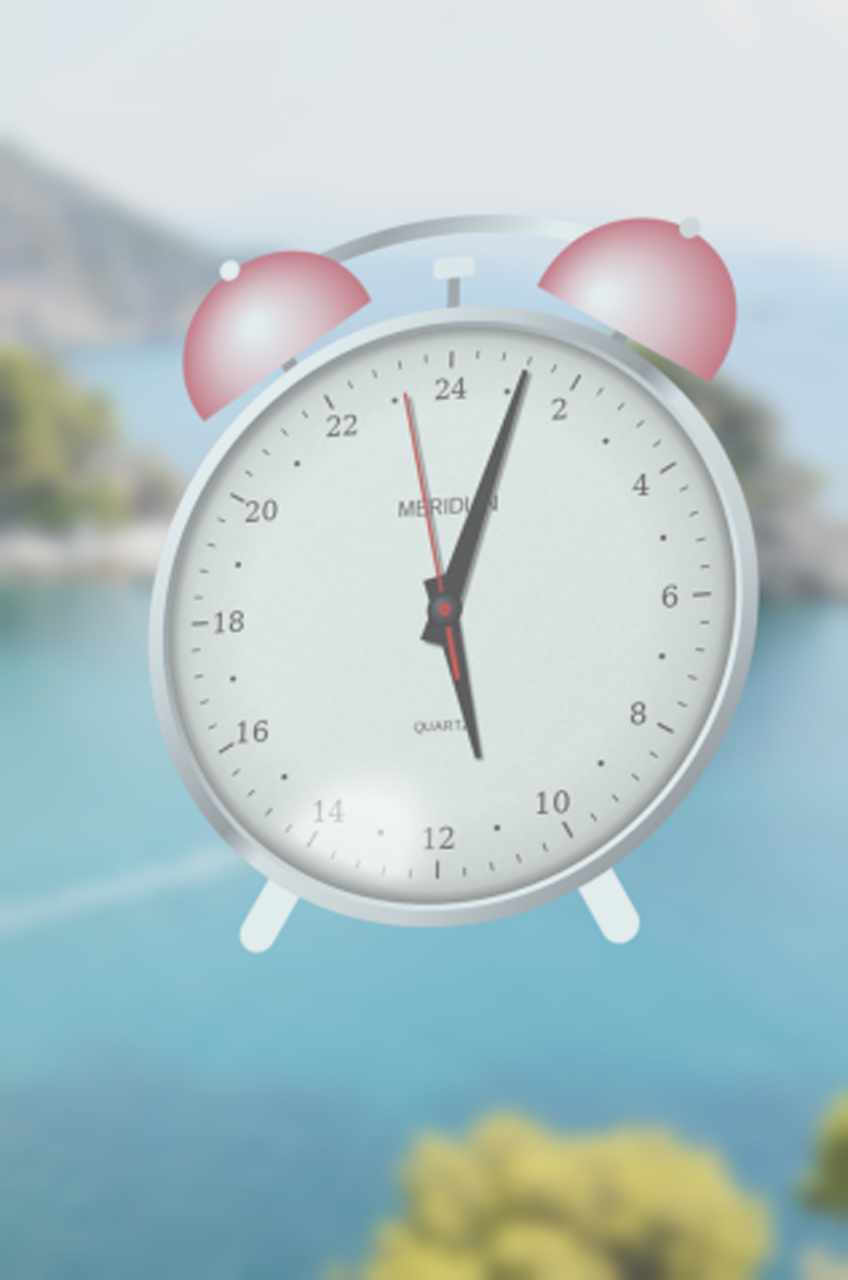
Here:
T11:02:58
